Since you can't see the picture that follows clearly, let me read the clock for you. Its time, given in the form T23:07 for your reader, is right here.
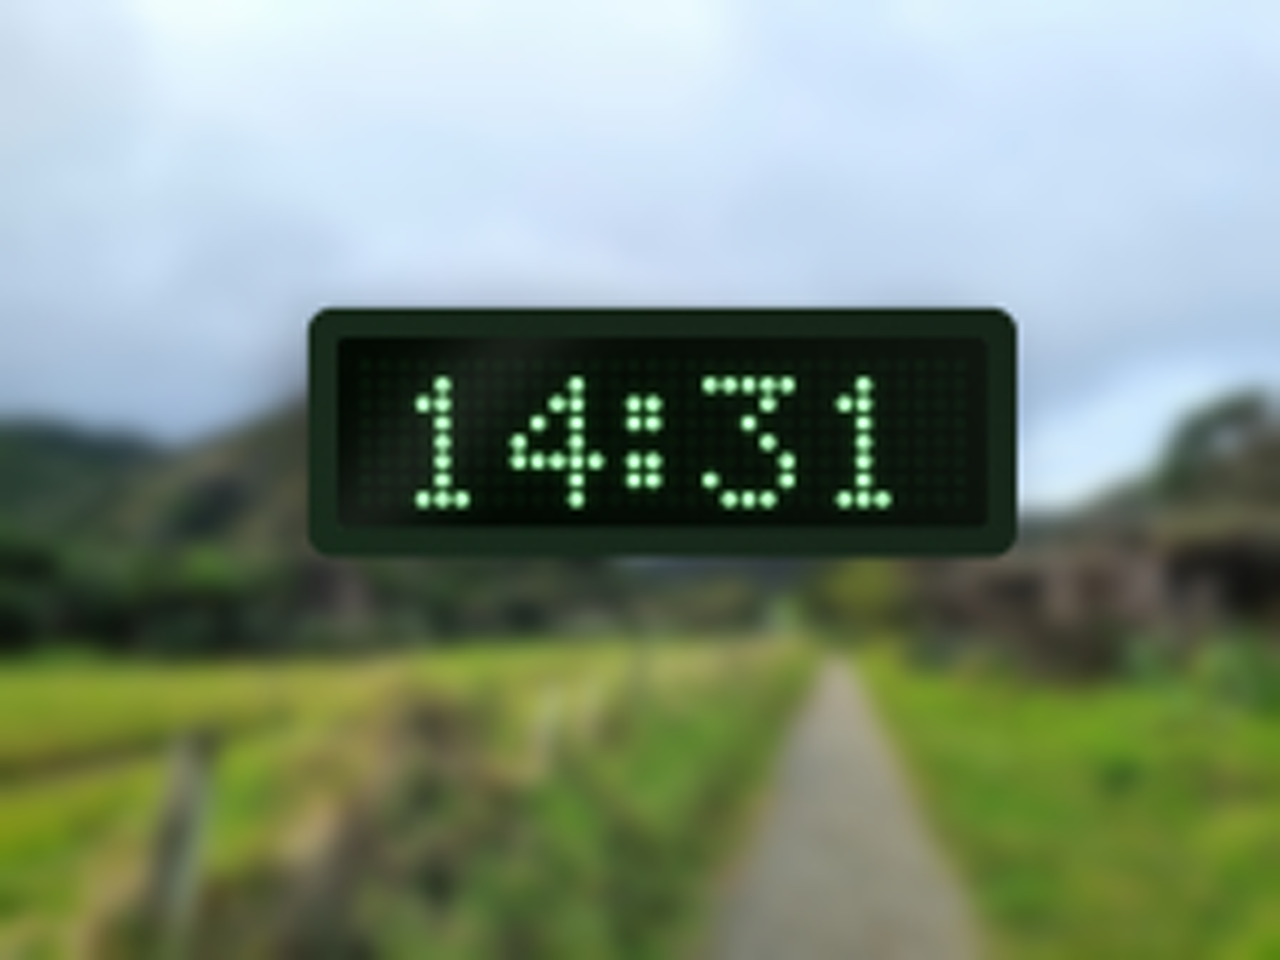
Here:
T14:31
